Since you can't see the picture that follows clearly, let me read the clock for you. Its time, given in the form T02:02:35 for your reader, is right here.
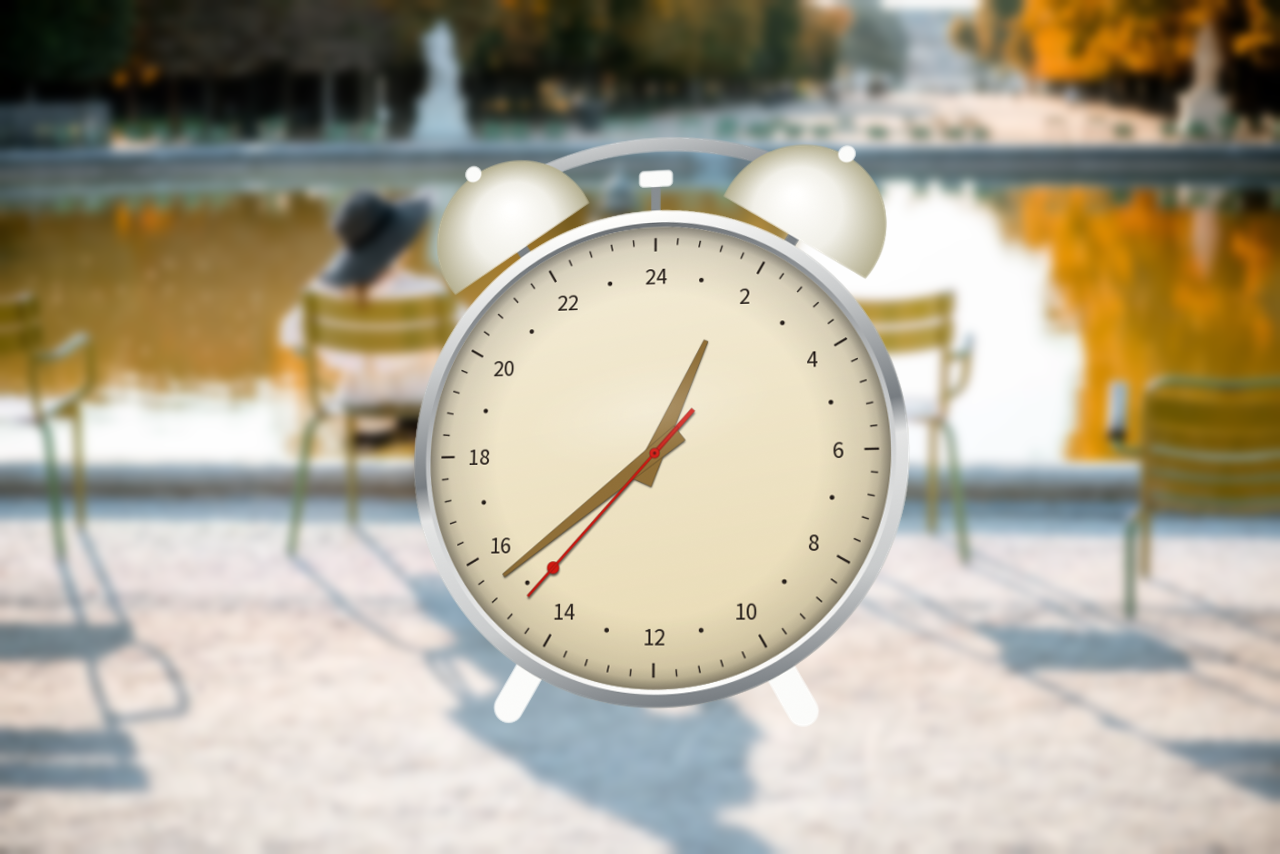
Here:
T01:38:37
